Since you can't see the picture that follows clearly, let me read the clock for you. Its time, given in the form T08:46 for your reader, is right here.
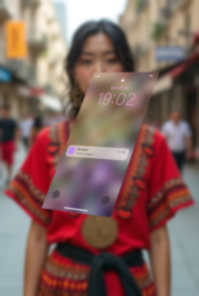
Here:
T19:02
